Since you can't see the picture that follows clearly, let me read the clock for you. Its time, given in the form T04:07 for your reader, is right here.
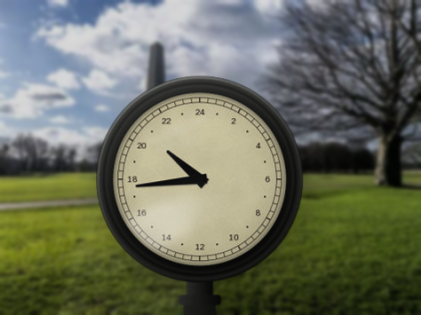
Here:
T20:44
